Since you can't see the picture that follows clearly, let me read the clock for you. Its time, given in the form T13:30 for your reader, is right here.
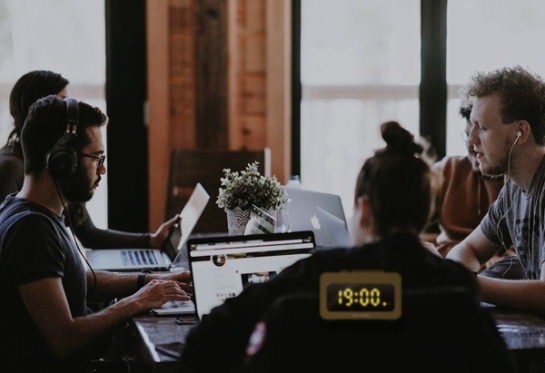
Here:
T19:00
